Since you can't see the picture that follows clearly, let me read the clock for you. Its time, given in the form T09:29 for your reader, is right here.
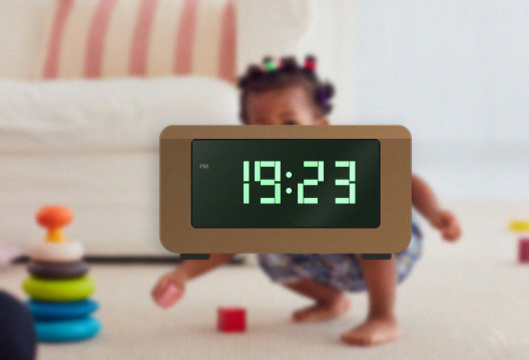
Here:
T19:23
